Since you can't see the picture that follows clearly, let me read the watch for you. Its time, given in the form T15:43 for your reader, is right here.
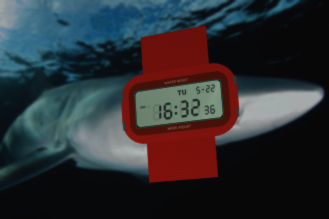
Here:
T16:32
